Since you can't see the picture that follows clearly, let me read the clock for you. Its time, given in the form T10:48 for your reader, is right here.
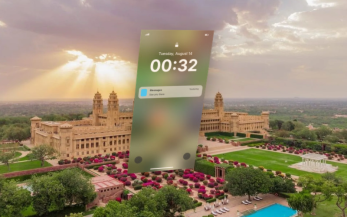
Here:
T00:32
